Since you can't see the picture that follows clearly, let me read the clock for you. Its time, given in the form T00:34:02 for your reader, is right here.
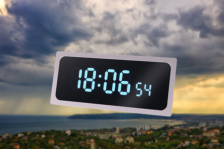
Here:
T18:06:54
